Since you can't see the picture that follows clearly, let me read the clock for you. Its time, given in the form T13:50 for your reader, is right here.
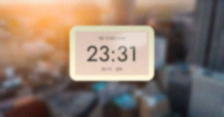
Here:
T23:31
